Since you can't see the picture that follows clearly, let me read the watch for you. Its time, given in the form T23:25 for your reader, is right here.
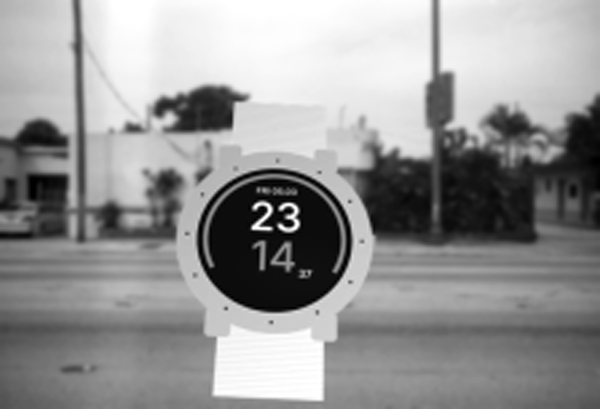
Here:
T23:14
